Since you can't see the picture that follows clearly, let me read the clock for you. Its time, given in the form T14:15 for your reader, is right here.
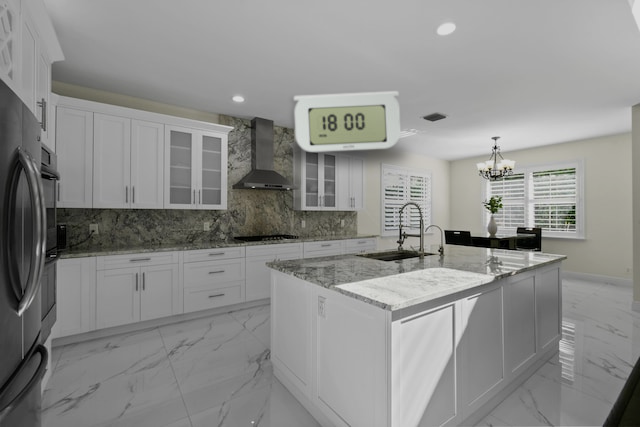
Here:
T18:00
